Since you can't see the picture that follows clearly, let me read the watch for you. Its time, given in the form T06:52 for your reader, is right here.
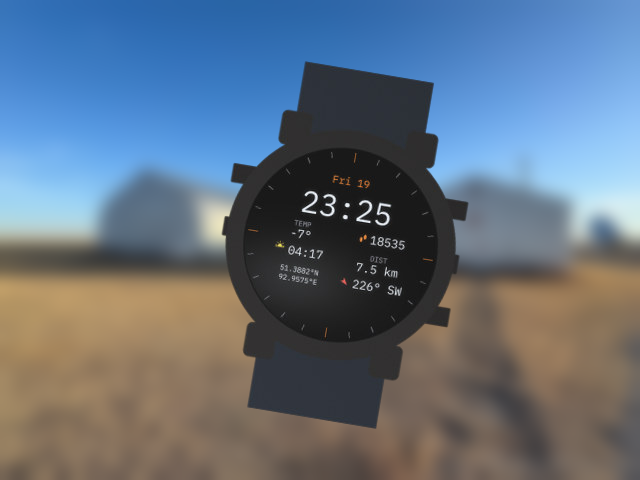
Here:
T23:25
